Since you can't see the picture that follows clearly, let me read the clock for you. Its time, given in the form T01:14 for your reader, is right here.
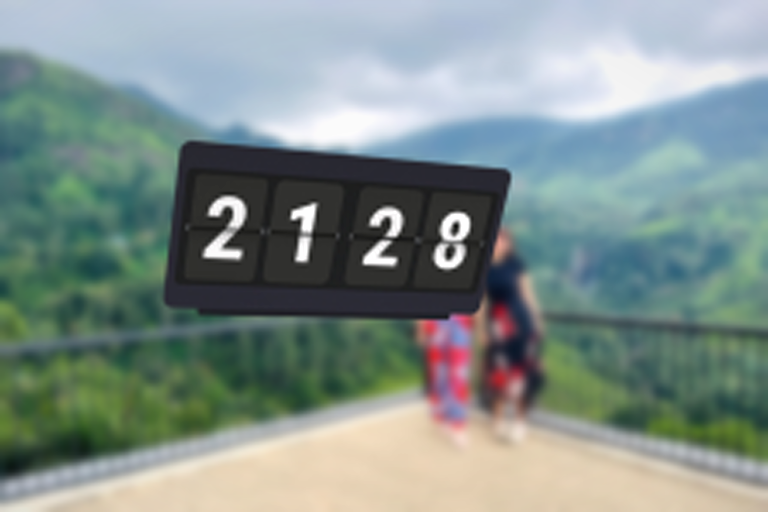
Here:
T21:28
